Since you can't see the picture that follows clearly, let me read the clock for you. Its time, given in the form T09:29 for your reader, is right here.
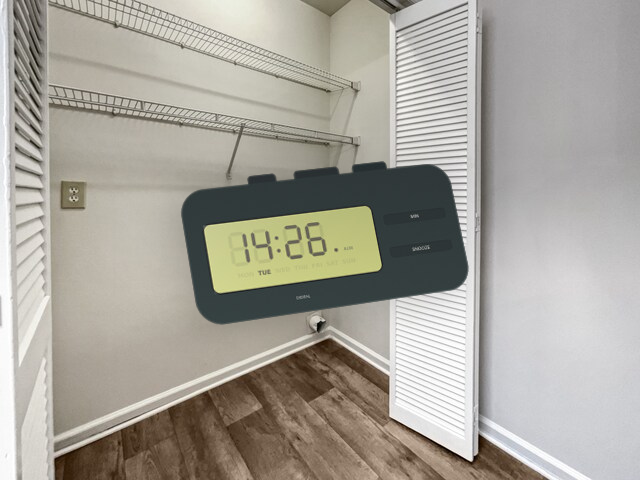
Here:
T14:26
